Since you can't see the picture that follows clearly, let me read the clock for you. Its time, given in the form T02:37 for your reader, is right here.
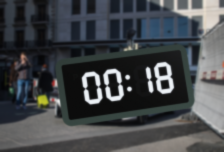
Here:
T00:18
